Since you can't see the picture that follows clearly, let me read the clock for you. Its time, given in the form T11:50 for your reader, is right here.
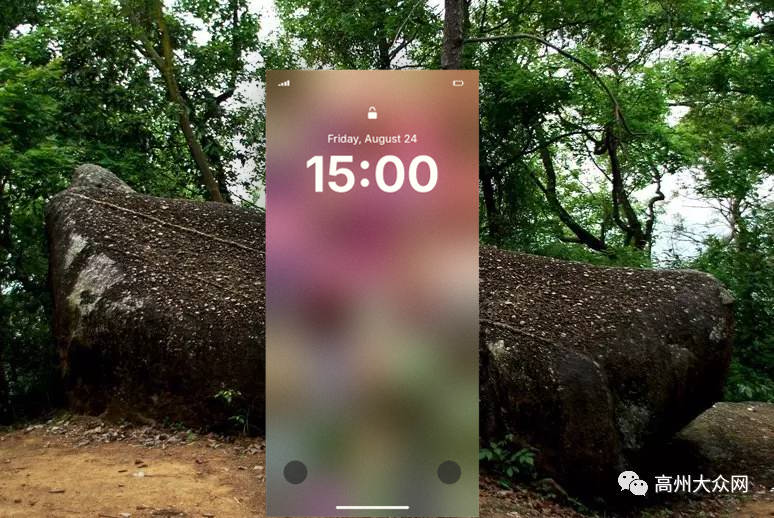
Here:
T15:00
